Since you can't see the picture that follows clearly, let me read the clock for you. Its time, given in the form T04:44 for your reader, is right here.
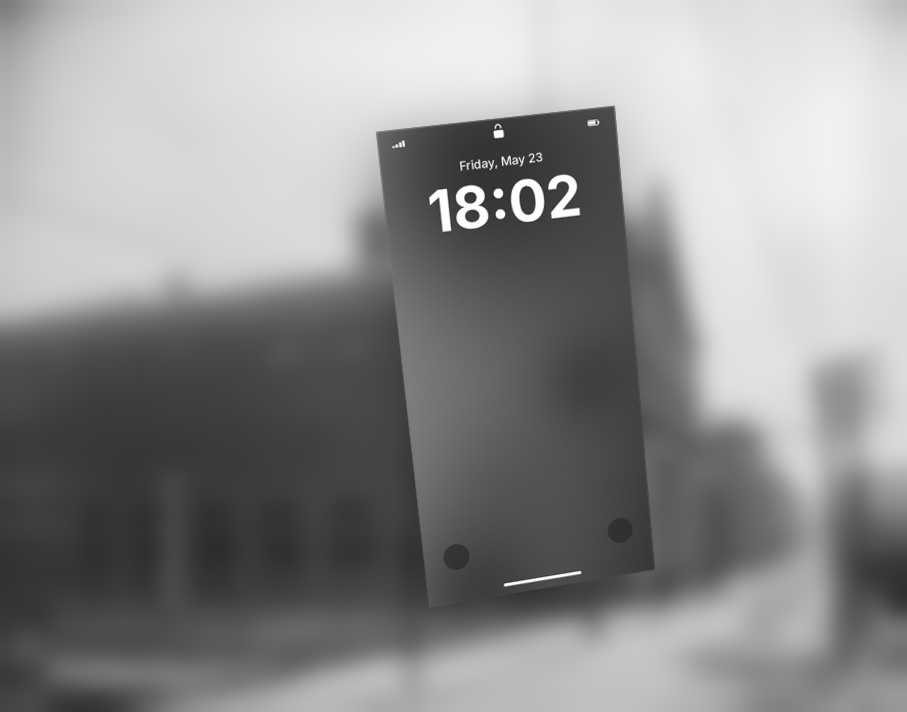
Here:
T18:02
